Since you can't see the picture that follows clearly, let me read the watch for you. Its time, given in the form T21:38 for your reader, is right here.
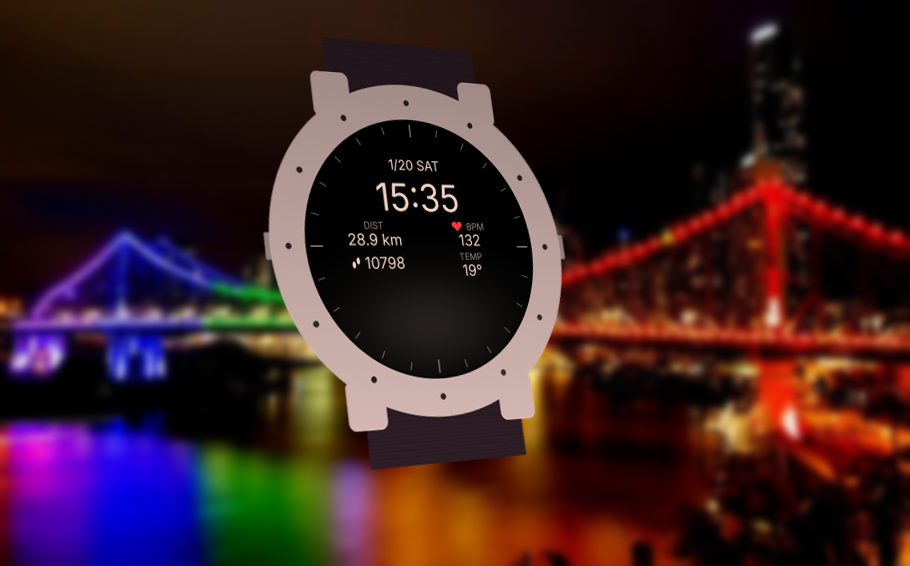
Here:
T15:35
